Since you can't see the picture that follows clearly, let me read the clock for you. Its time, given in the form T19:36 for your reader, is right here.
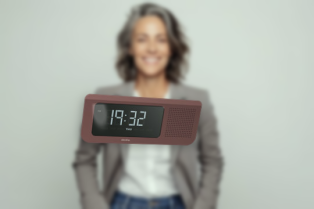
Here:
T19:32
